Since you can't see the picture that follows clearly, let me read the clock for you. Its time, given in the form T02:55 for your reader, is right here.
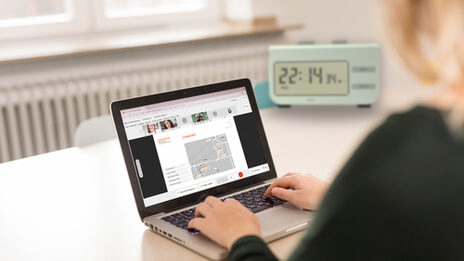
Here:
T22:14
